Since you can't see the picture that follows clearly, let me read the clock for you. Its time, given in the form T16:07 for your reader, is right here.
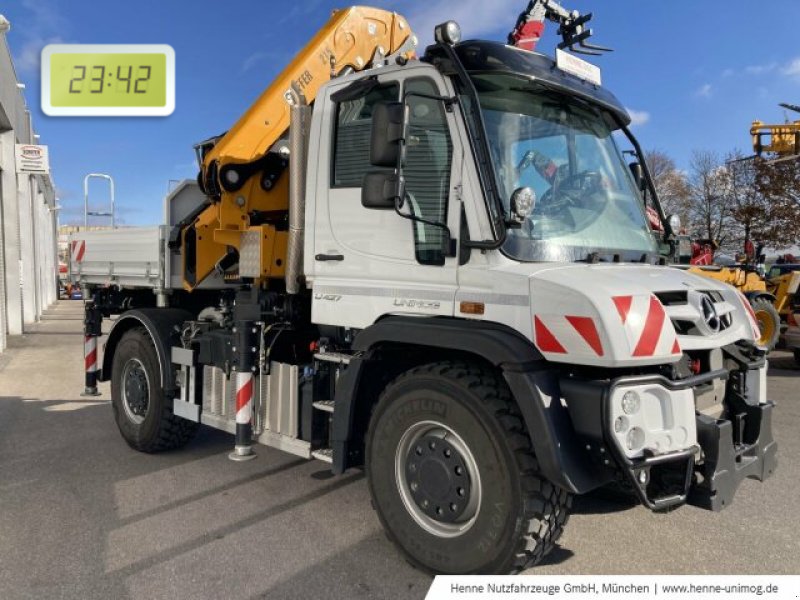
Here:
T23:42
